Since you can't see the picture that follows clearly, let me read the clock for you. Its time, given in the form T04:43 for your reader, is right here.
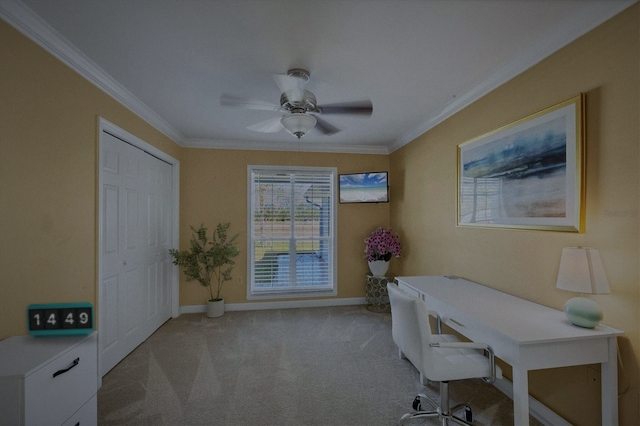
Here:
T14:49
